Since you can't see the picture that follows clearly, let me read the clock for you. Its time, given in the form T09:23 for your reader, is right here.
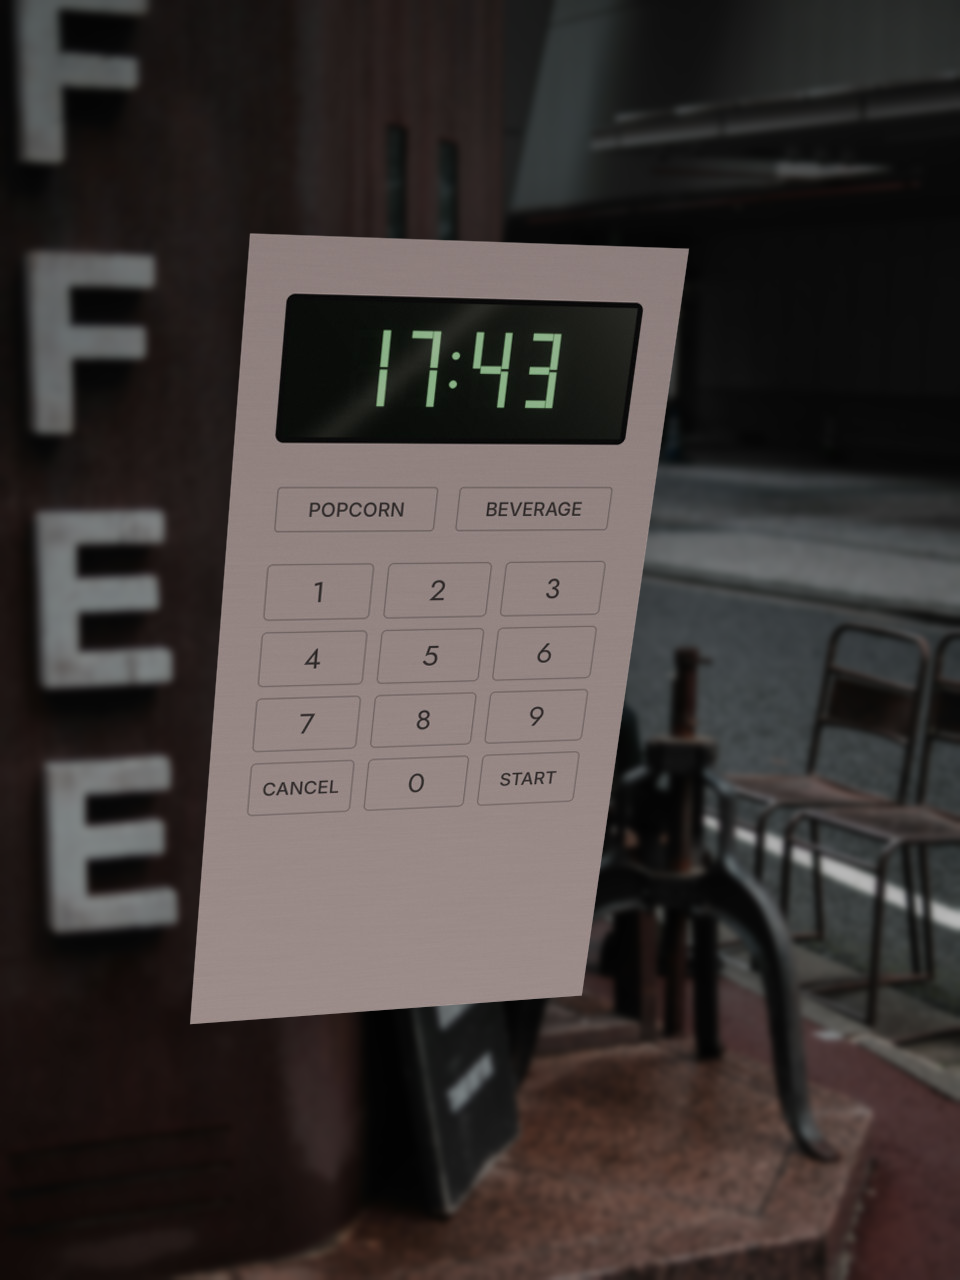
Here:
T17:43
